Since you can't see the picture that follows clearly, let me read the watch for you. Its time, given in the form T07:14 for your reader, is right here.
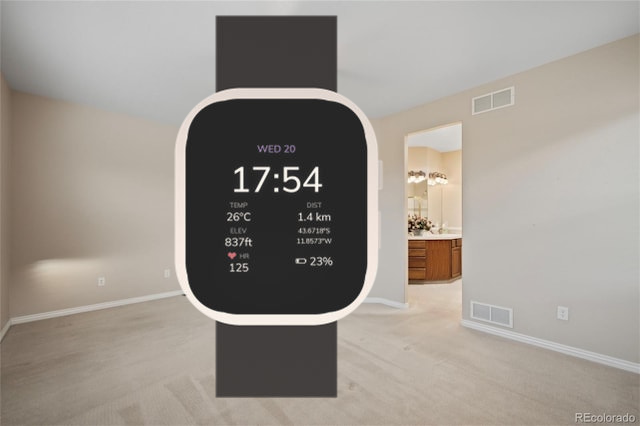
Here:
T17:54
